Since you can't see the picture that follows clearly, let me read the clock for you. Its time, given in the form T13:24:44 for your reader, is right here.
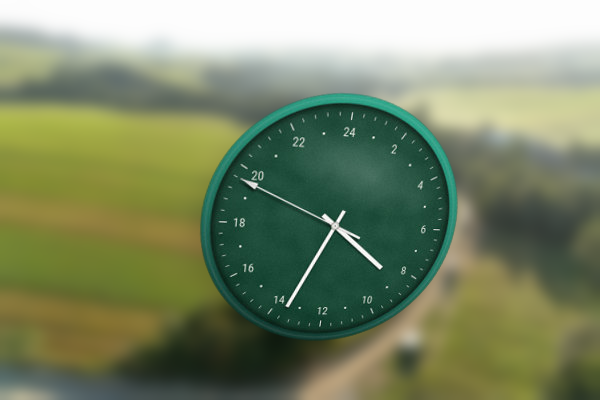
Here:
T08:33:49
